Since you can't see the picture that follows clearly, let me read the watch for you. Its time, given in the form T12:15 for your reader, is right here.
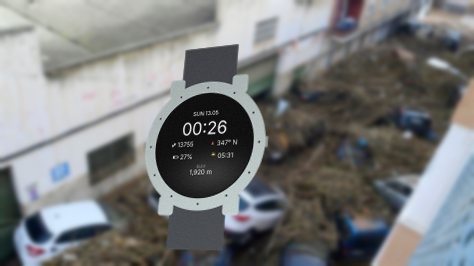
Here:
T00:26
